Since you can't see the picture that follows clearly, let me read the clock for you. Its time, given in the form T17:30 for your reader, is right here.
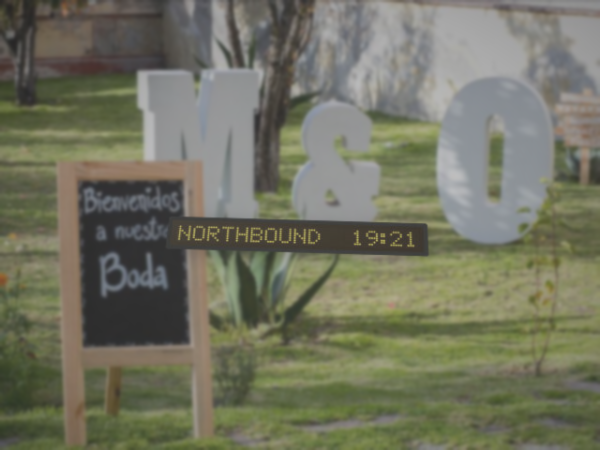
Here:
T19:21
